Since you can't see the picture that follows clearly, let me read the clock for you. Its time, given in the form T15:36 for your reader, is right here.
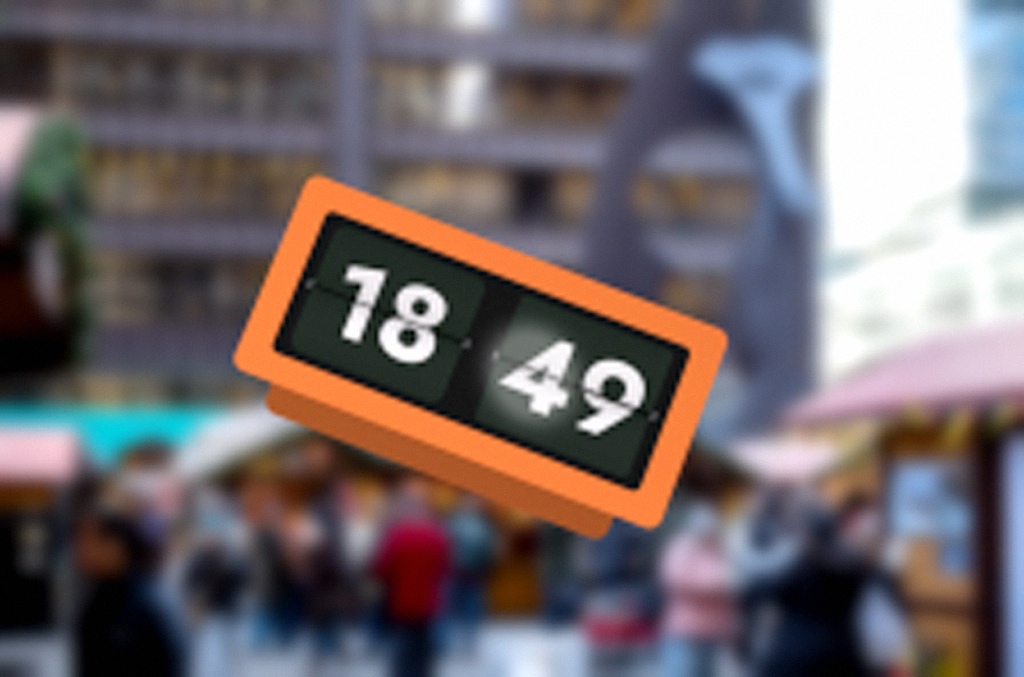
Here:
T18:49
